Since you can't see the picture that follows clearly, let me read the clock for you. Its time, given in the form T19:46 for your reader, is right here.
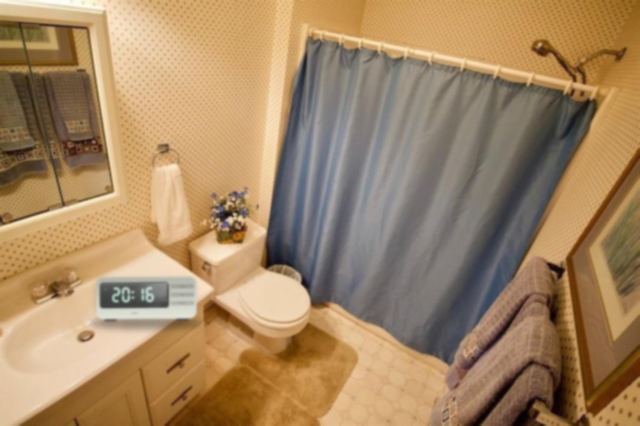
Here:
T20:16
